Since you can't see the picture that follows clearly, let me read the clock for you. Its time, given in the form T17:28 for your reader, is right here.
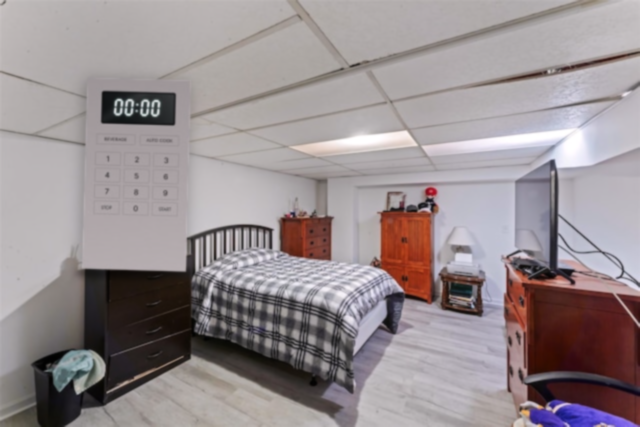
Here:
T00:00
